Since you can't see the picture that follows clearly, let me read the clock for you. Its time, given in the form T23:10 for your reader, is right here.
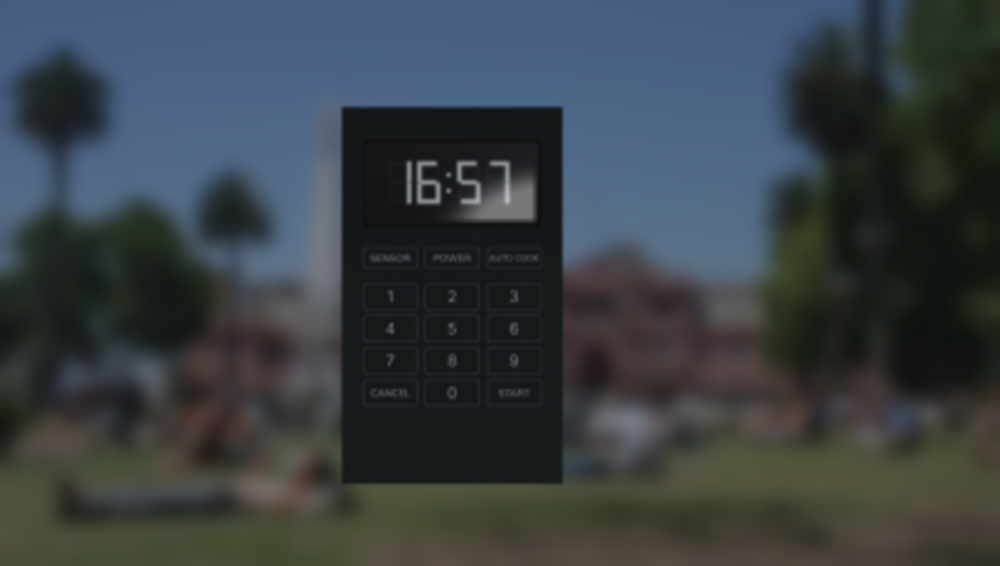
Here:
T16:57
